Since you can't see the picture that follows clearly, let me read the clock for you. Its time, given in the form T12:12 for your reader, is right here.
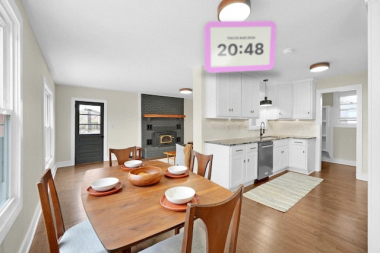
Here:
T20:48
